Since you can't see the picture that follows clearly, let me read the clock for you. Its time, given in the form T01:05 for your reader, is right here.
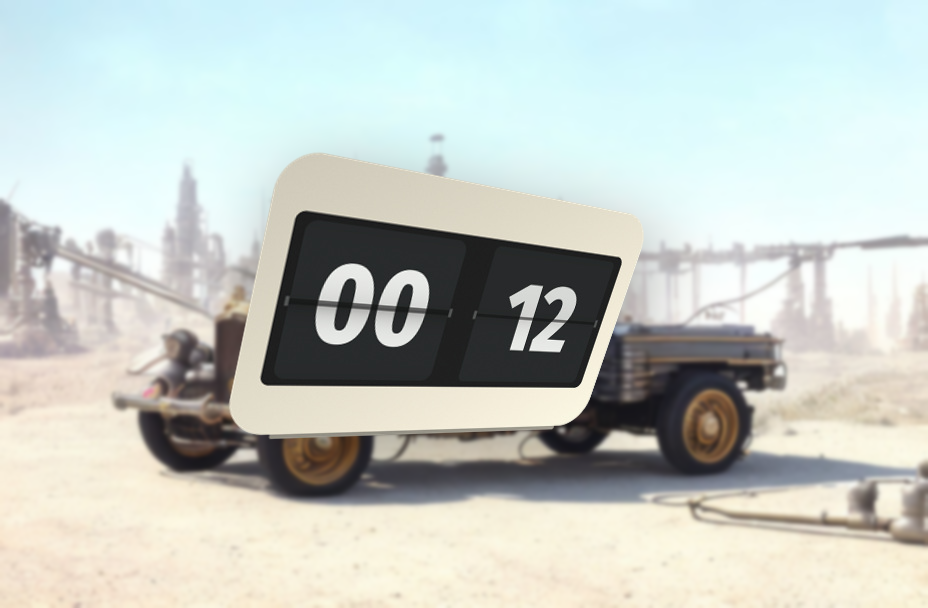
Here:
T00:12
